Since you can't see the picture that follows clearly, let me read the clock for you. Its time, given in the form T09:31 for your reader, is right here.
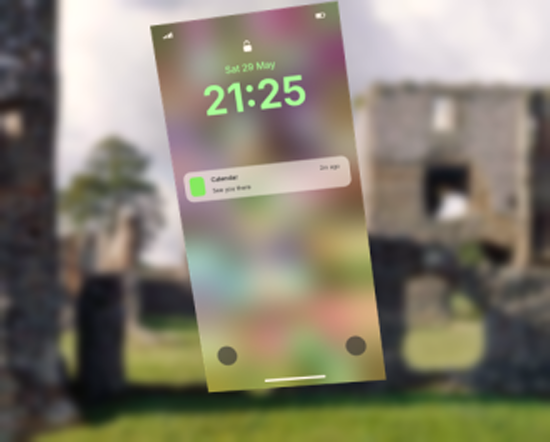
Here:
T21:25
